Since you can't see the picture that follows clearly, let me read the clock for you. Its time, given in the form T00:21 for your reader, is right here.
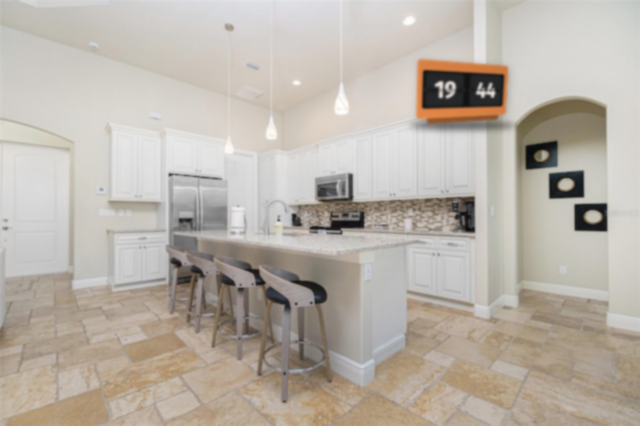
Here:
T19:44
